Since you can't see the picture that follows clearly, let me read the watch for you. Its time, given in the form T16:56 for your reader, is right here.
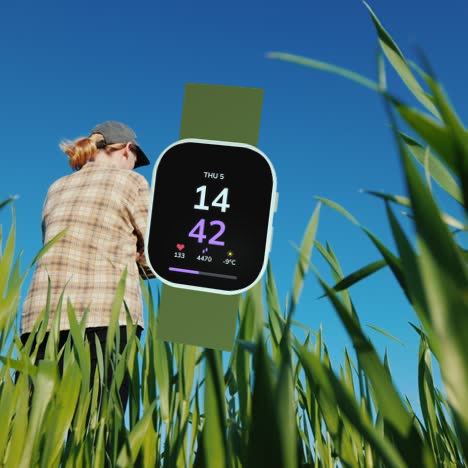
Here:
T14:42
